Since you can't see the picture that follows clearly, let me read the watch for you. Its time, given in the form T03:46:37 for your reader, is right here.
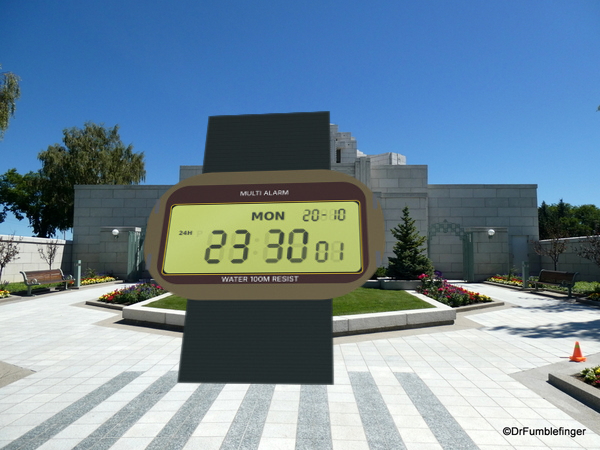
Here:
T23:30:01
